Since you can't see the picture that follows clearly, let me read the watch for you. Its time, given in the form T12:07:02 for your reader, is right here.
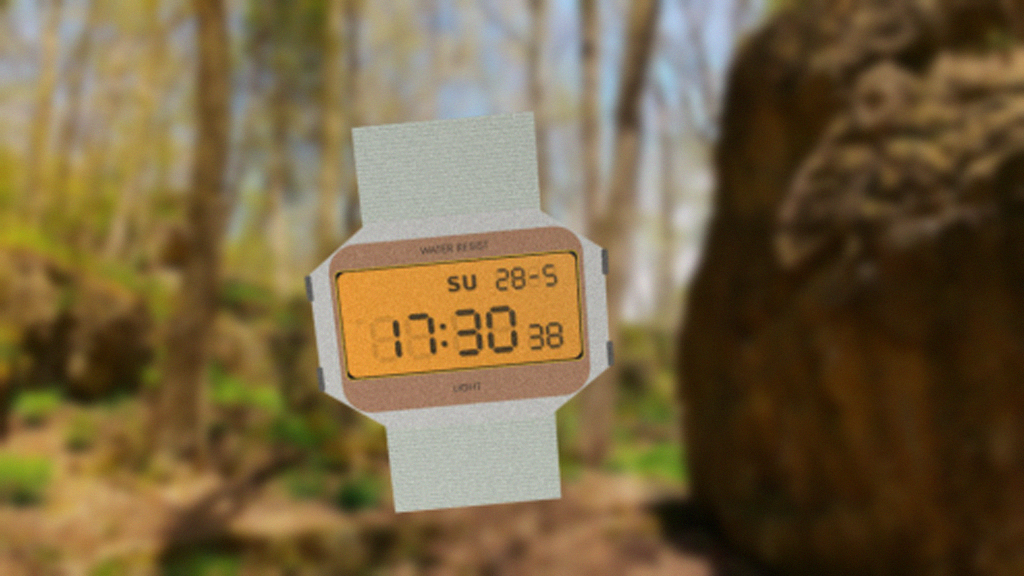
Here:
T17:30:38
